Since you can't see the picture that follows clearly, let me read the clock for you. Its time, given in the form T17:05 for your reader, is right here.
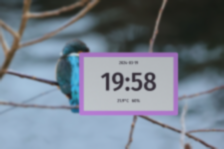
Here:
T19:58
